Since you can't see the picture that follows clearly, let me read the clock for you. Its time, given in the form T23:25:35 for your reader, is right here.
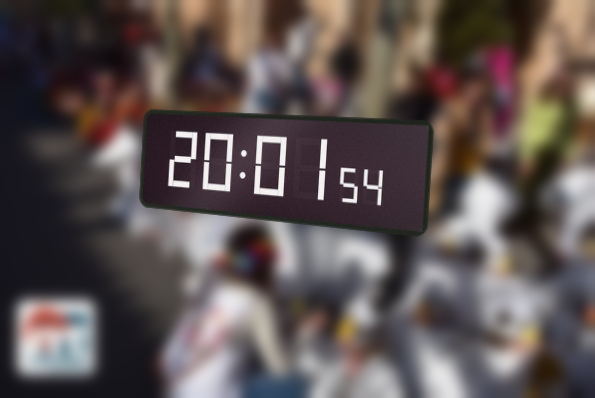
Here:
T20:01:54
